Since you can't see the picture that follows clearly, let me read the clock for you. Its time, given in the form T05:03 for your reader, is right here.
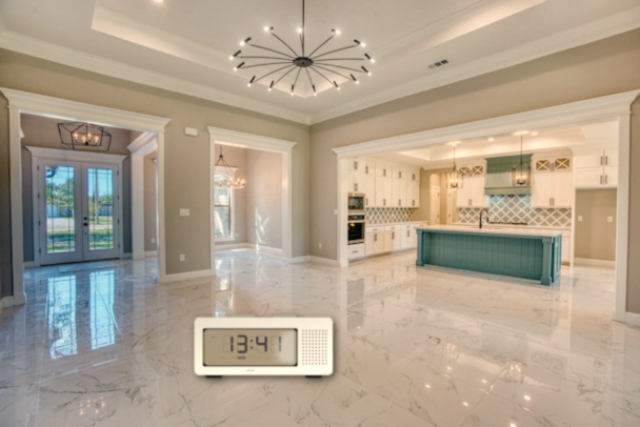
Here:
T13:41
